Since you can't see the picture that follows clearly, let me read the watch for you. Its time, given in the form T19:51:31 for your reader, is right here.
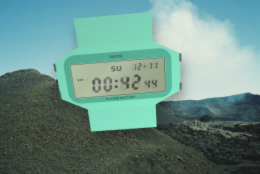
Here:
T00:42:44
